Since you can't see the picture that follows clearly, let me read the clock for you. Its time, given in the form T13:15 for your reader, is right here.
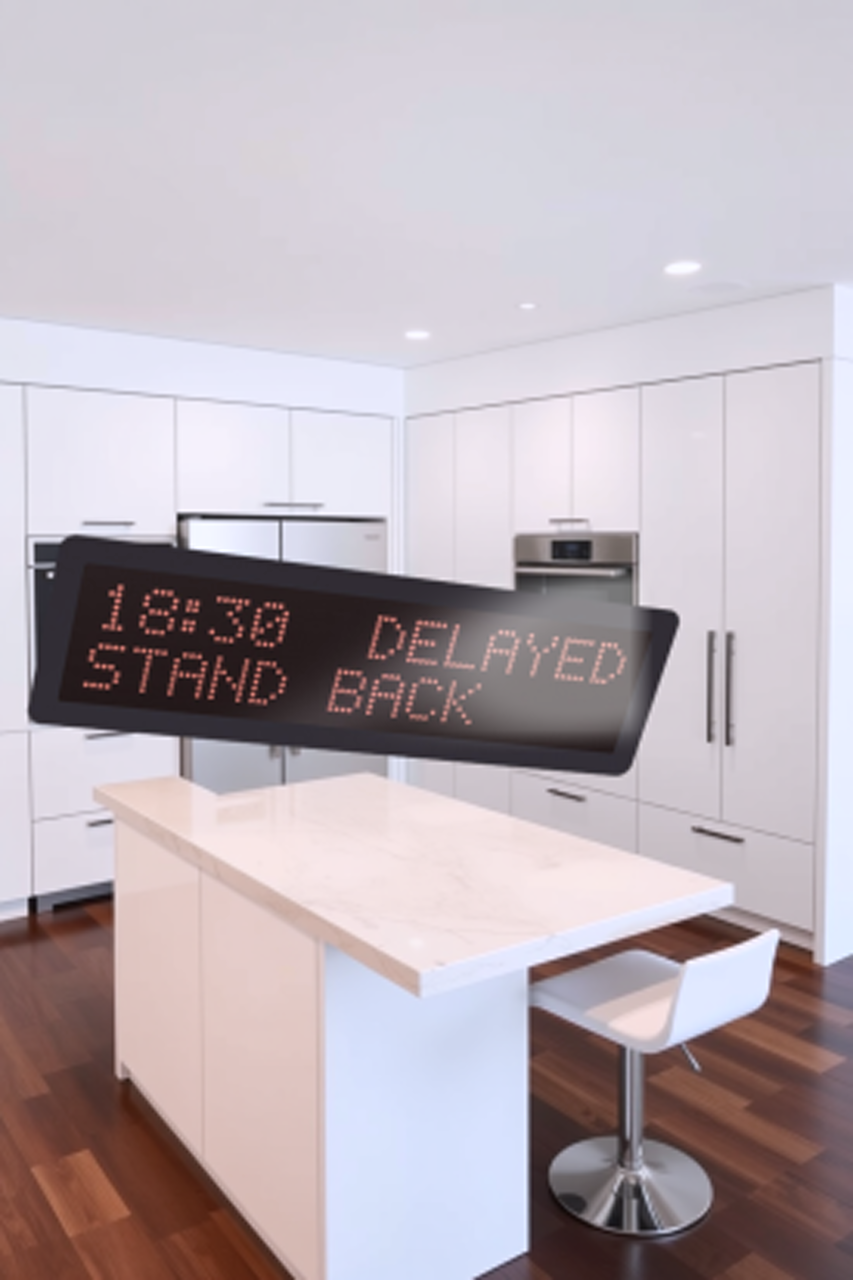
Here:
T18:30
